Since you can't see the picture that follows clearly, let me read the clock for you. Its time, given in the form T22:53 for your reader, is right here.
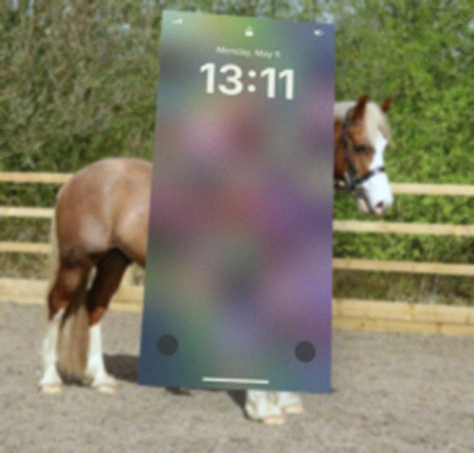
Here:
T13:11
